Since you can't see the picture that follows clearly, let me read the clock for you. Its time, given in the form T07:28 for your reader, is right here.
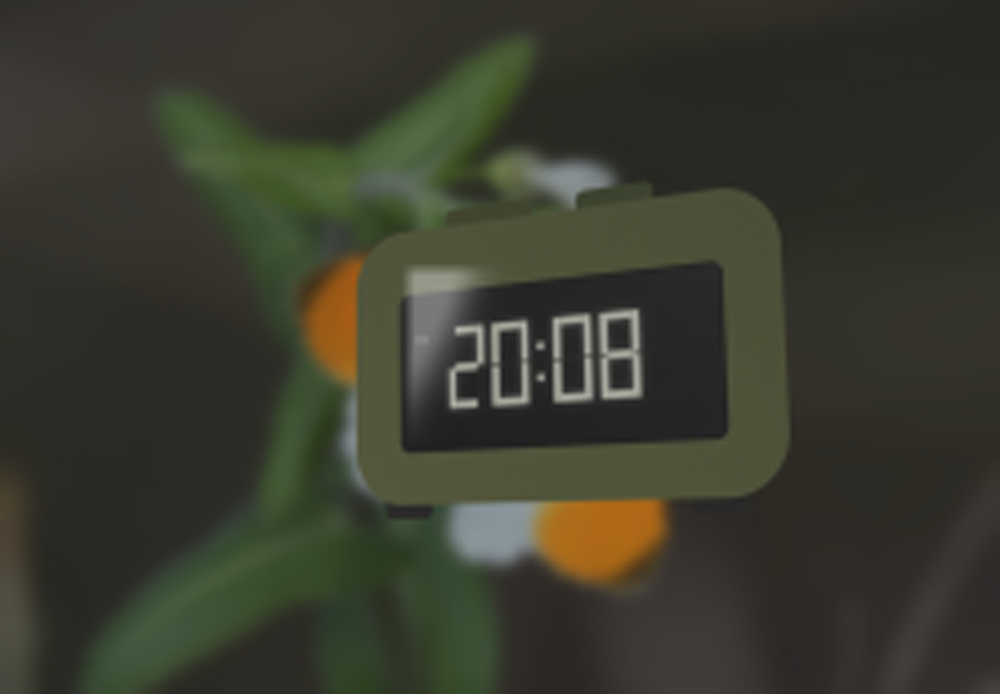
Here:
T20:08
